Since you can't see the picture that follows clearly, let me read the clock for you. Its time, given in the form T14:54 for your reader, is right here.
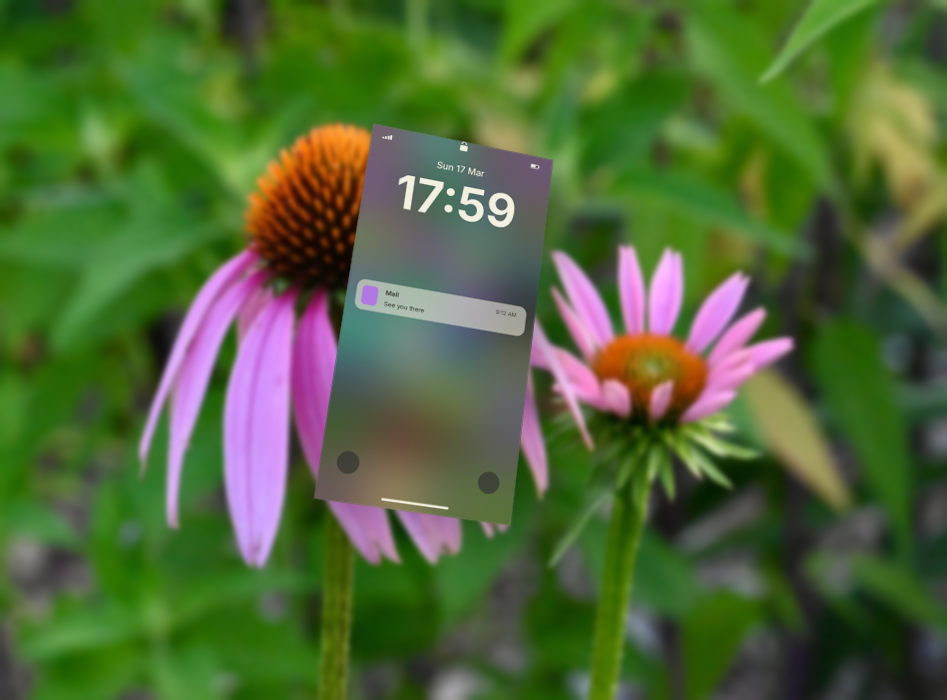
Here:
T17:59
